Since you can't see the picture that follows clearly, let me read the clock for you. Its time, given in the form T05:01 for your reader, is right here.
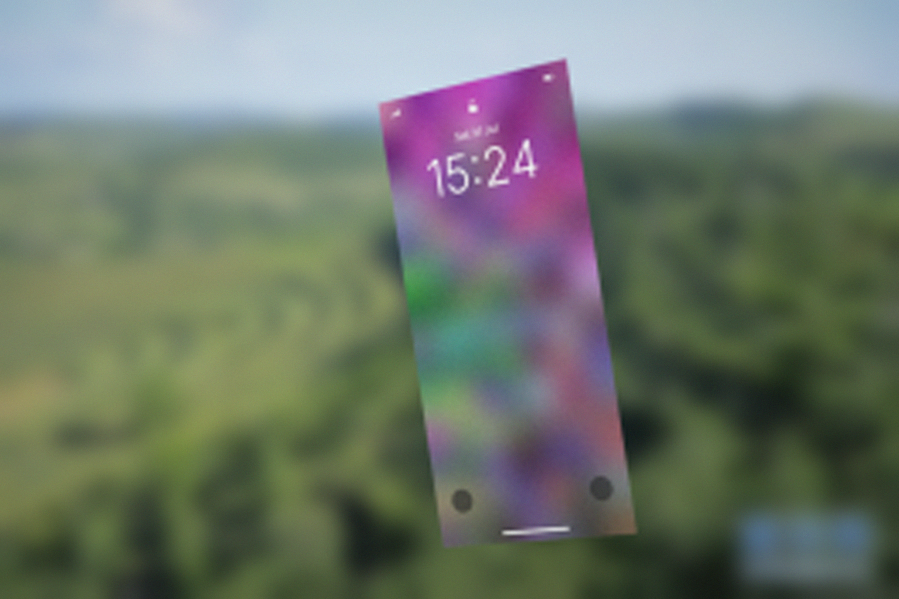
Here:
T15:24
